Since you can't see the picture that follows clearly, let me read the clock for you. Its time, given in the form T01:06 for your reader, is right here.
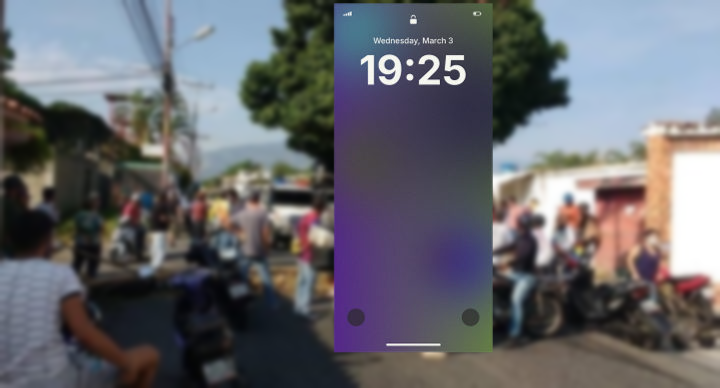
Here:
T19:25
